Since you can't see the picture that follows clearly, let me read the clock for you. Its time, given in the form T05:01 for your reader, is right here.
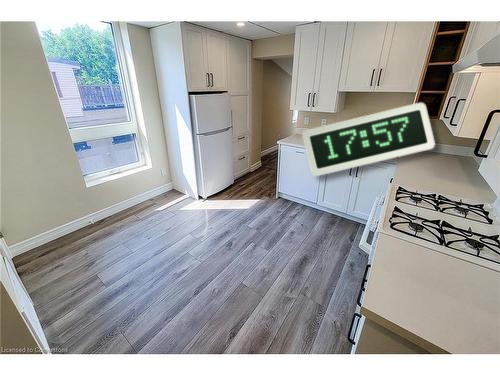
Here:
T17:57
